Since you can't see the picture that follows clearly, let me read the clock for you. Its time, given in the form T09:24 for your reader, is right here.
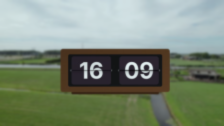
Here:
T16:09
